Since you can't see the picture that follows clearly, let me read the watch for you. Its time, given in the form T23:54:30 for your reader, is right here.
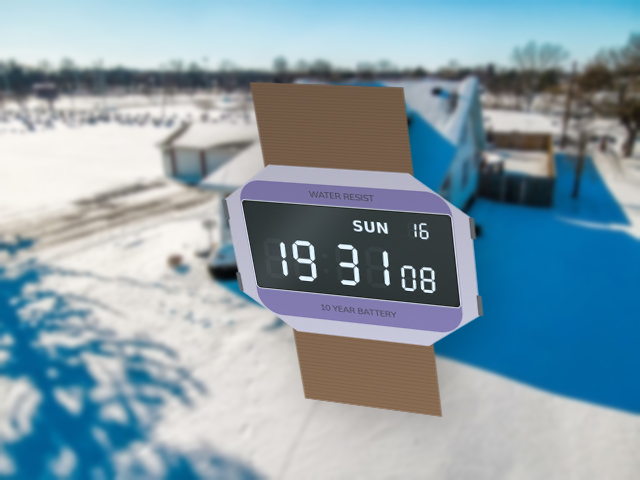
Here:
T19:31:08
